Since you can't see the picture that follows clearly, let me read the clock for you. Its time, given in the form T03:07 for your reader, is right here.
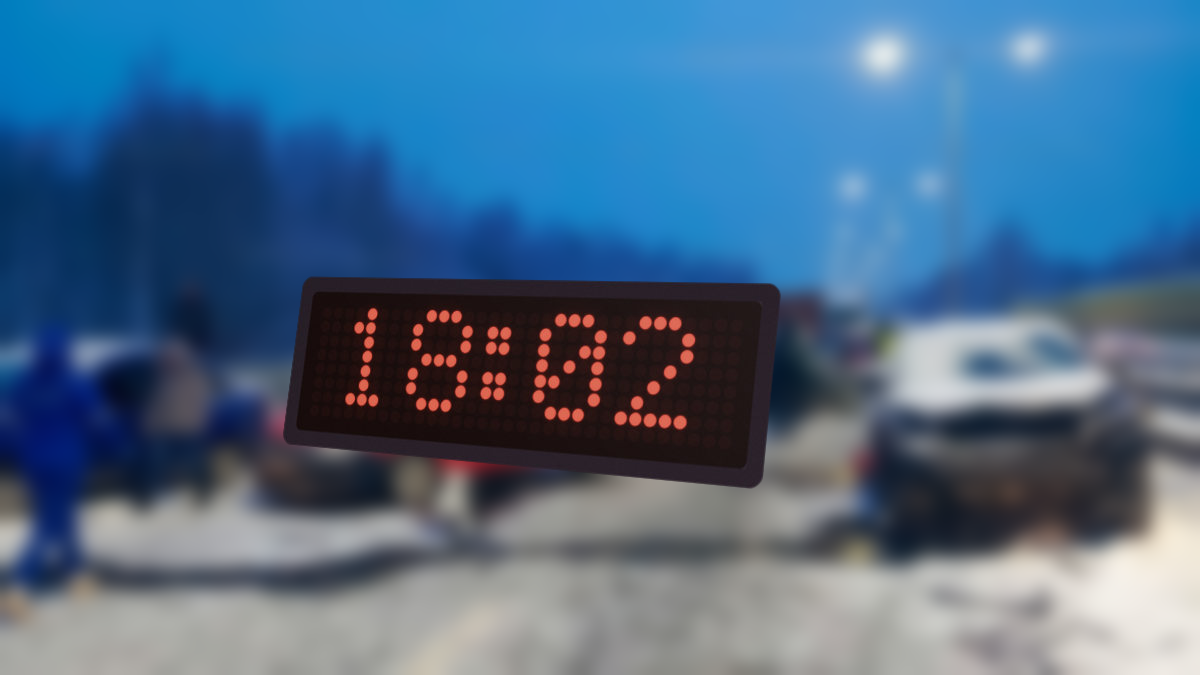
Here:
T18:02
